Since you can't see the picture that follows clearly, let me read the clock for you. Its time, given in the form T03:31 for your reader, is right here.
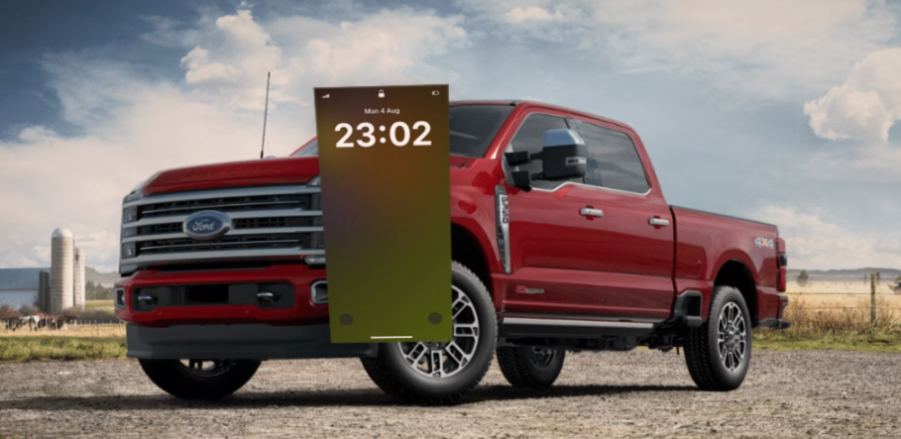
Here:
T23:02
